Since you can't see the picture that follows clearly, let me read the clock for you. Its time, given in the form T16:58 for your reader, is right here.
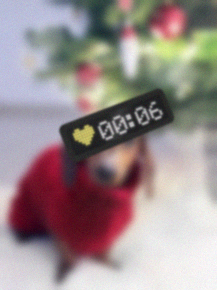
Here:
T00:06
